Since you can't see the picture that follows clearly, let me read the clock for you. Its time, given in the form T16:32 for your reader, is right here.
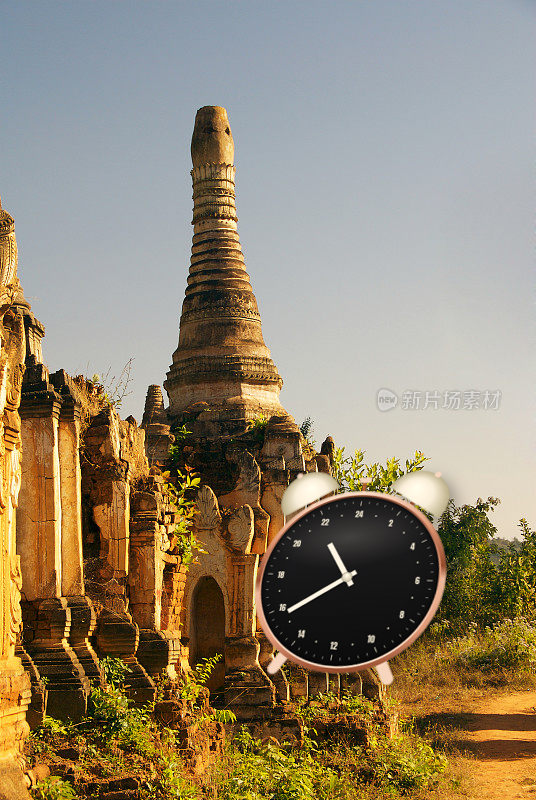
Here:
T21:39
